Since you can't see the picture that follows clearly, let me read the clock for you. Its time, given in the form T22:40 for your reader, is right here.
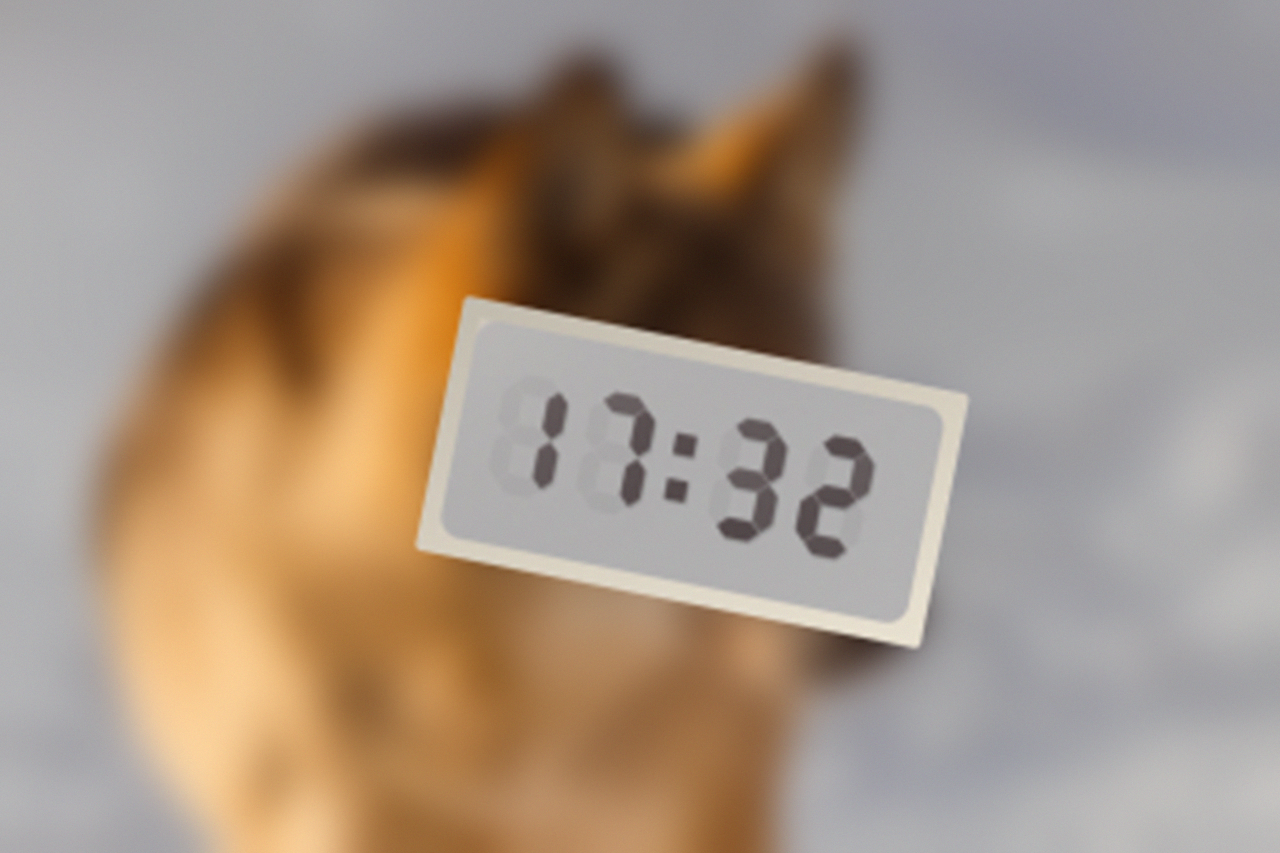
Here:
T17:32
